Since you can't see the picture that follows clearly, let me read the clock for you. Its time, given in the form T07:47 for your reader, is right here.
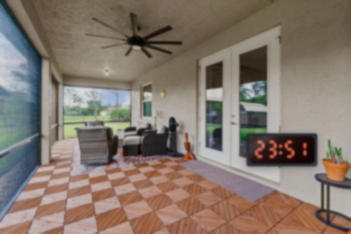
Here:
T23:51
